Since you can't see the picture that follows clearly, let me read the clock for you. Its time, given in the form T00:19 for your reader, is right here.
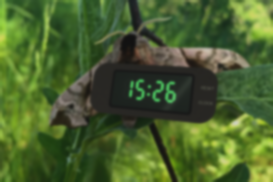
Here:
T15:26
